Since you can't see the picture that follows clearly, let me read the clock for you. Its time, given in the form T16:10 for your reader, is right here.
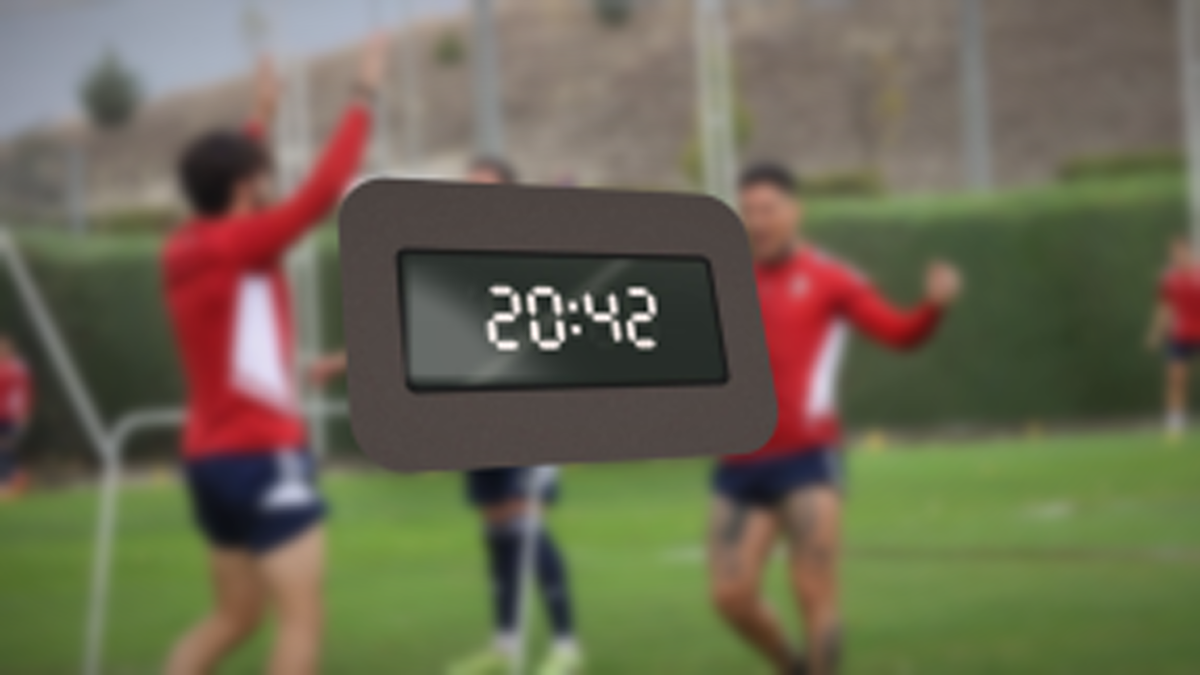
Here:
T20:42
